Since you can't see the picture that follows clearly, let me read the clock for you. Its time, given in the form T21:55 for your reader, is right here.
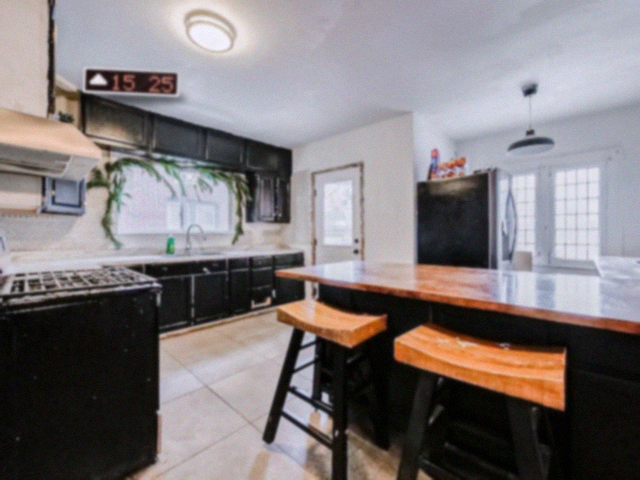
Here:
T15:25
